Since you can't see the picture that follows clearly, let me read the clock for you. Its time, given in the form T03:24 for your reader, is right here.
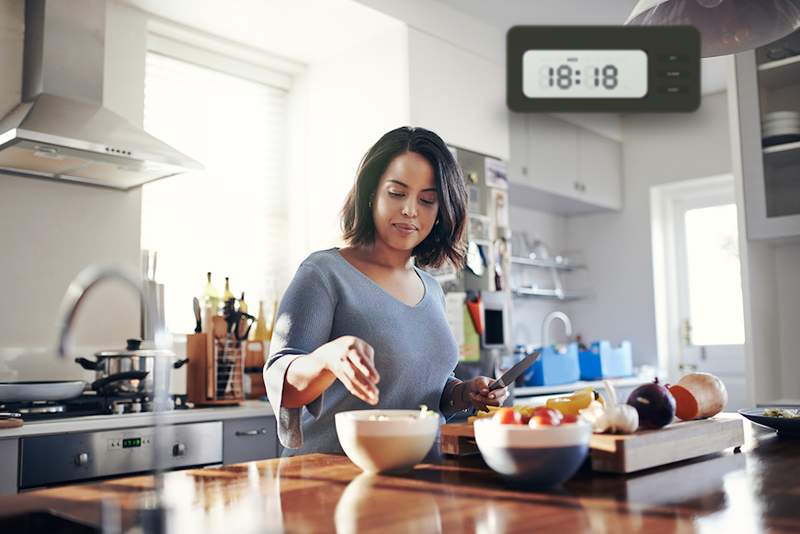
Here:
T18:18
